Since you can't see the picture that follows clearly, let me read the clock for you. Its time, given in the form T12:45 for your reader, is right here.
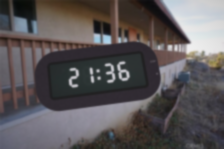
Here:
T21:36
